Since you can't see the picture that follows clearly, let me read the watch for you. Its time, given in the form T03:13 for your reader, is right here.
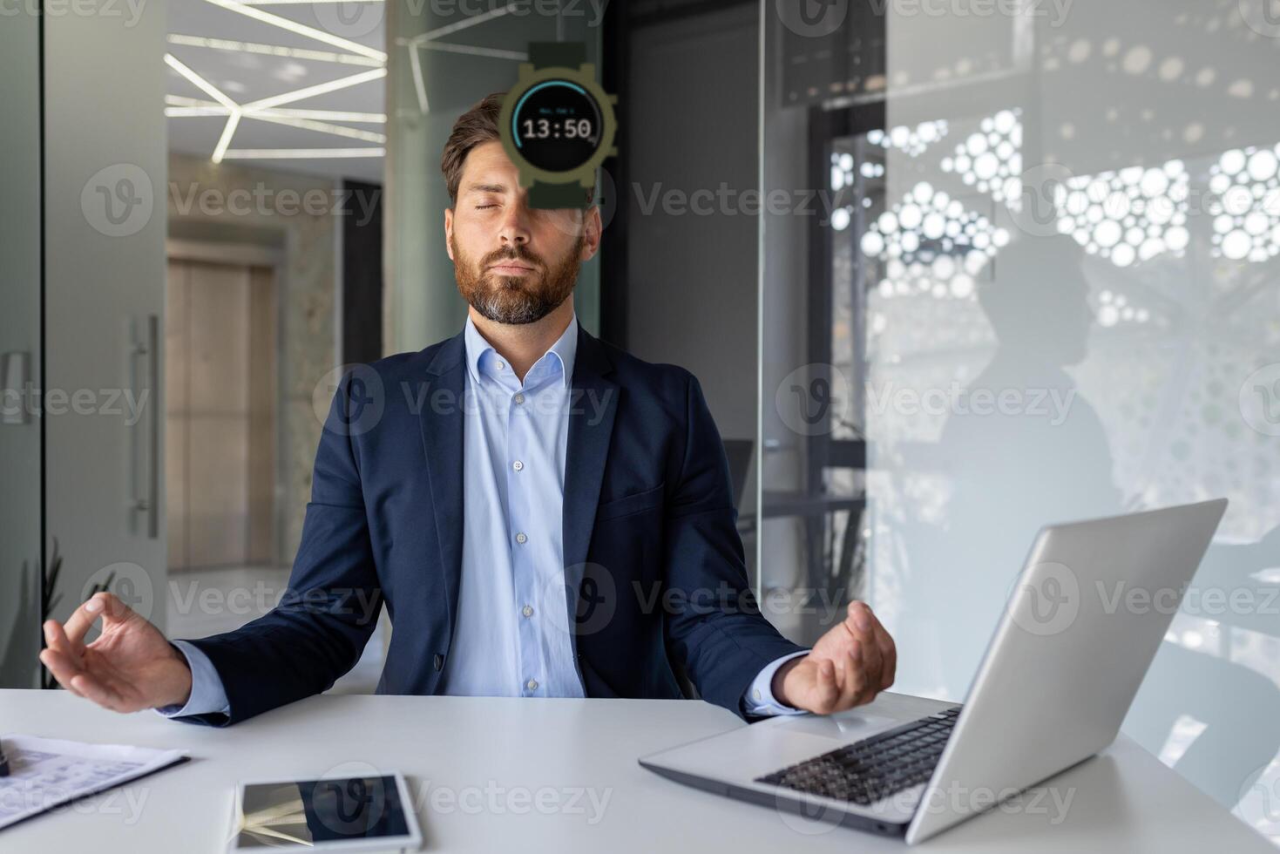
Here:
T13:50
